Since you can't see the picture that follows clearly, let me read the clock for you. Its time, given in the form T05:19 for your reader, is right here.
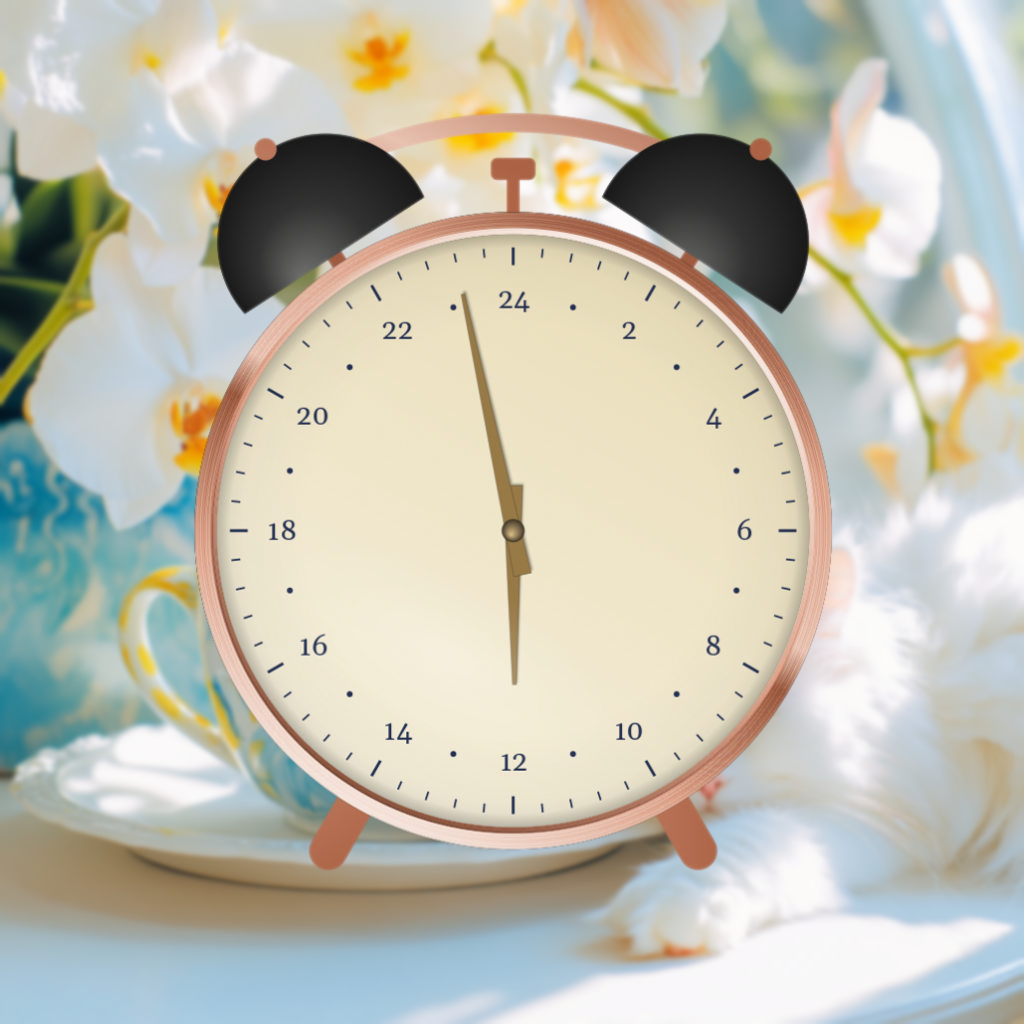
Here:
T11:58
